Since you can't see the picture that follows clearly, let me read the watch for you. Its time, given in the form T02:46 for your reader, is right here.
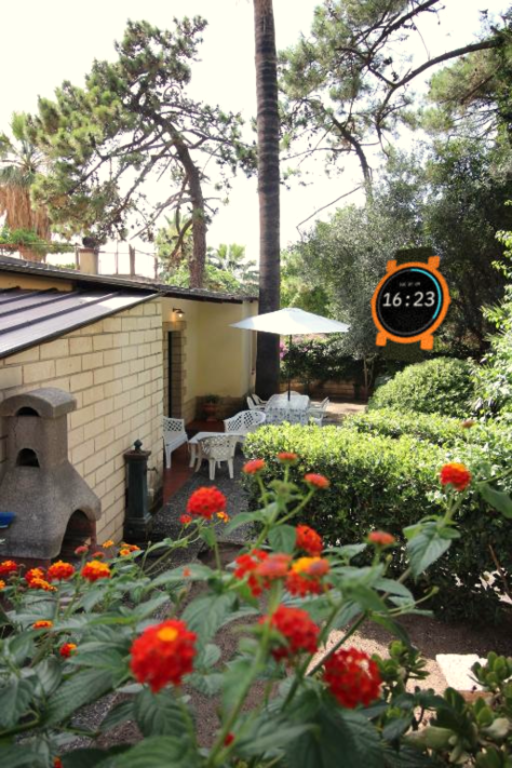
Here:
T16:23
